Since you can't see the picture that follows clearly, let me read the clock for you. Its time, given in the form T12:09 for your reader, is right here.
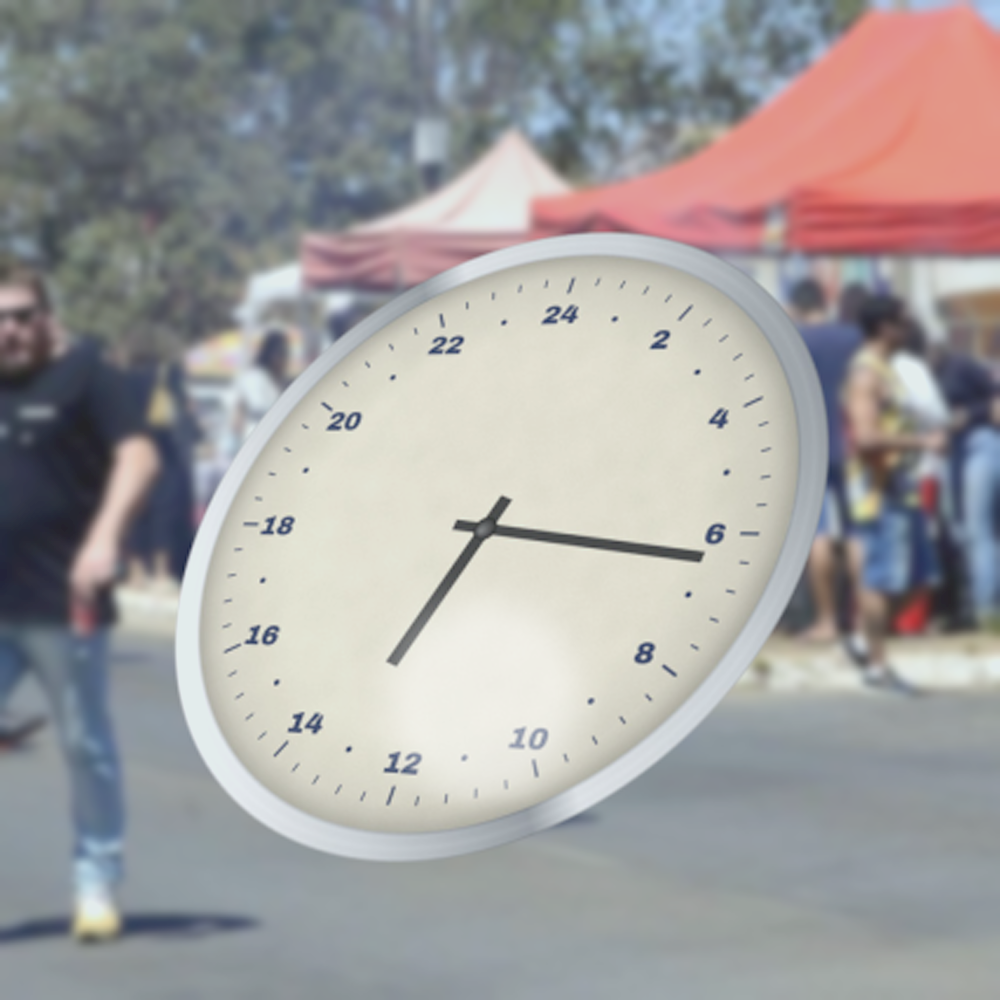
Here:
T13:16
